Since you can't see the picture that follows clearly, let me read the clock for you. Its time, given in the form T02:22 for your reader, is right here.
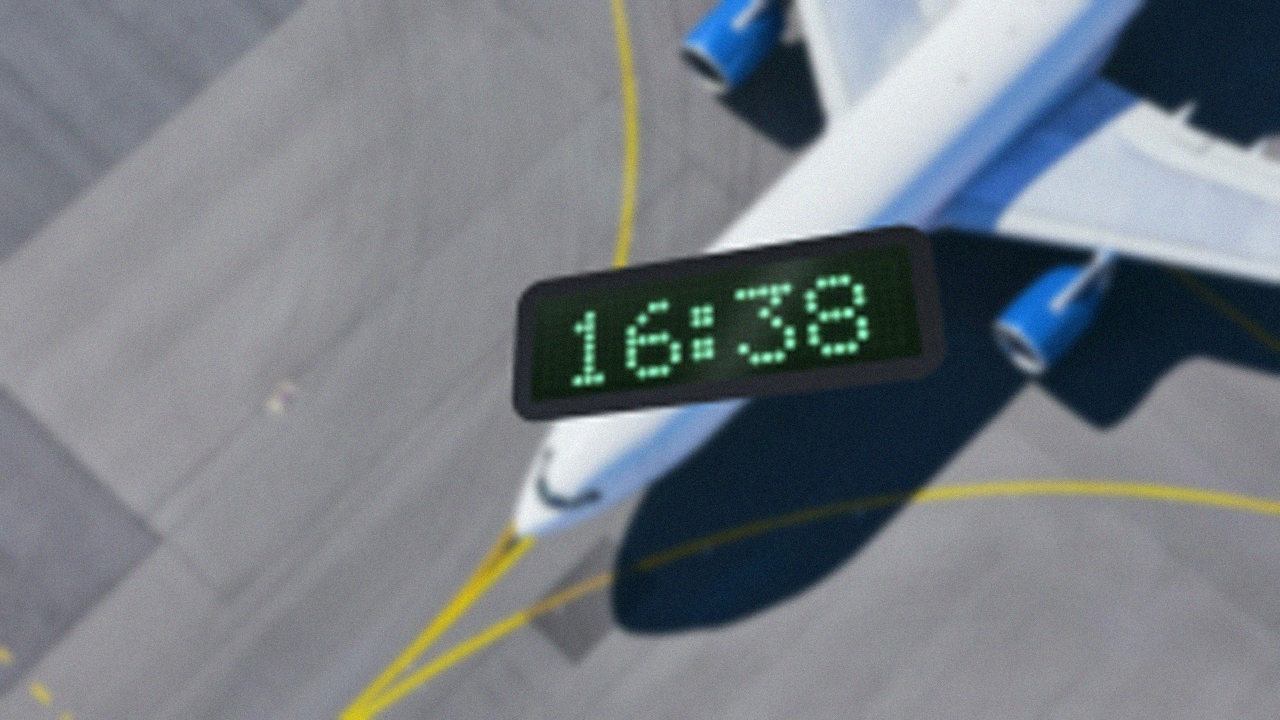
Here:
T16:38
